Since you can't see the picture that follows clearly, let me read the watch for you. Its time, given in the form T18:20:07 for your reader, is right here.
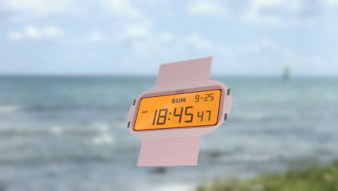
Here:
T18:45:47
